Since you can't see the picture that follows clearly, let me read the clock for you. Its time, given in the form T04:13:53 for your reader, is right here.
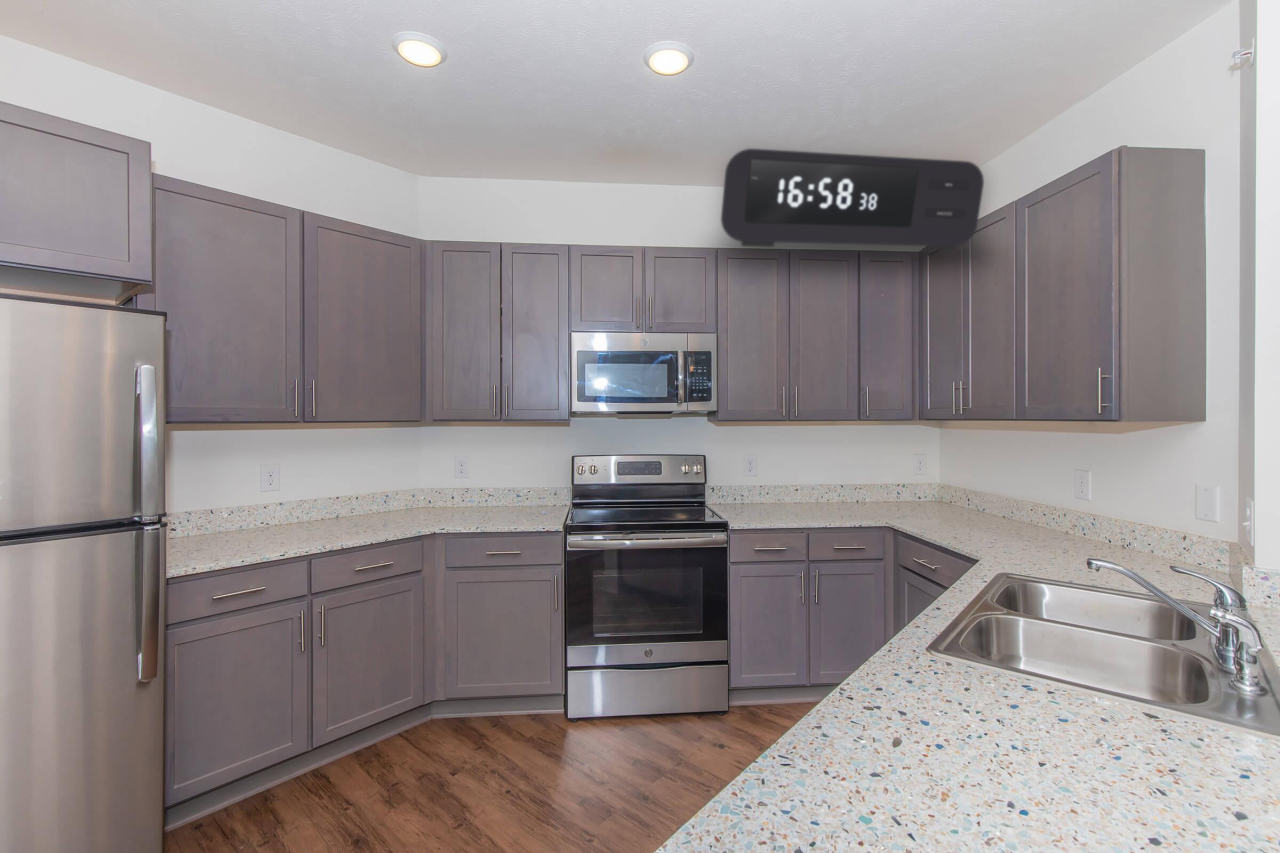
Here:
T16:58:38
